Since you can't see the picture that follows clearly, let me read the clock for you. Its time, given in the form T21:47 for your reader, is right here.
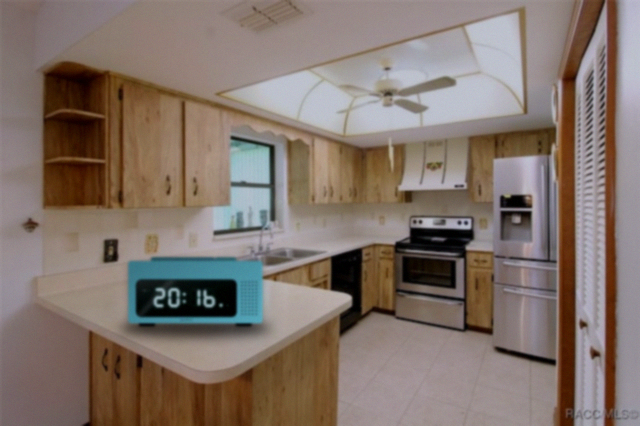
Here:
T20:16
